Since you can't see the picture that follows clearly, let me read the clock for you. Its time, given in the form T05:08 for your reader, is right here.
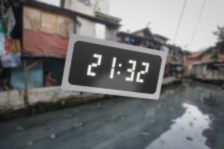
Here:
T21:32
